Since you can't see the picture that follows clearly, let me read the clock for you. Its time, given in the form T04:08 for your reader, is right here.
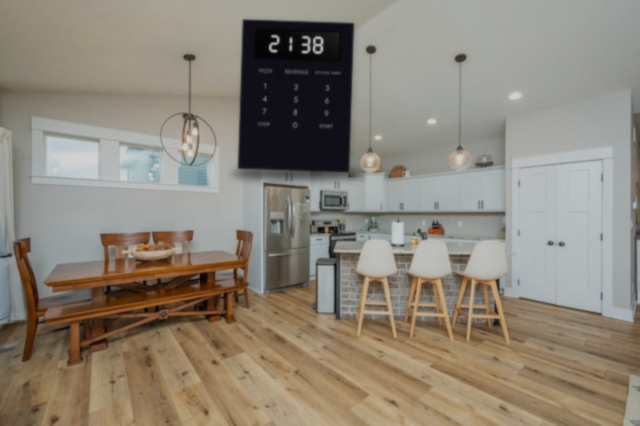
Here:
T21:38
